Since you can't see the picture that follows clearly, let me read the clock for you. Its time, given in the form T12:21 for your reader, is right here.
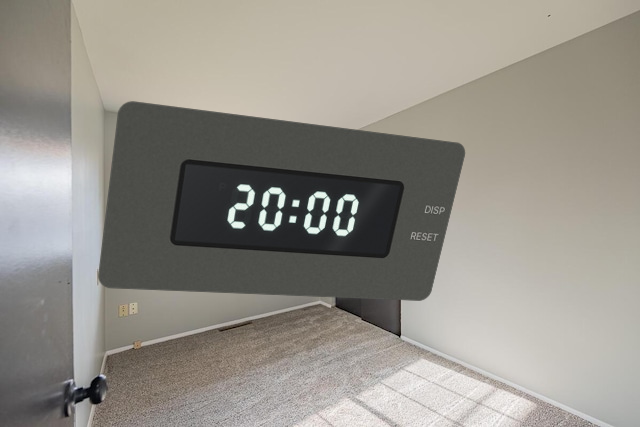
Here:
T20:00
